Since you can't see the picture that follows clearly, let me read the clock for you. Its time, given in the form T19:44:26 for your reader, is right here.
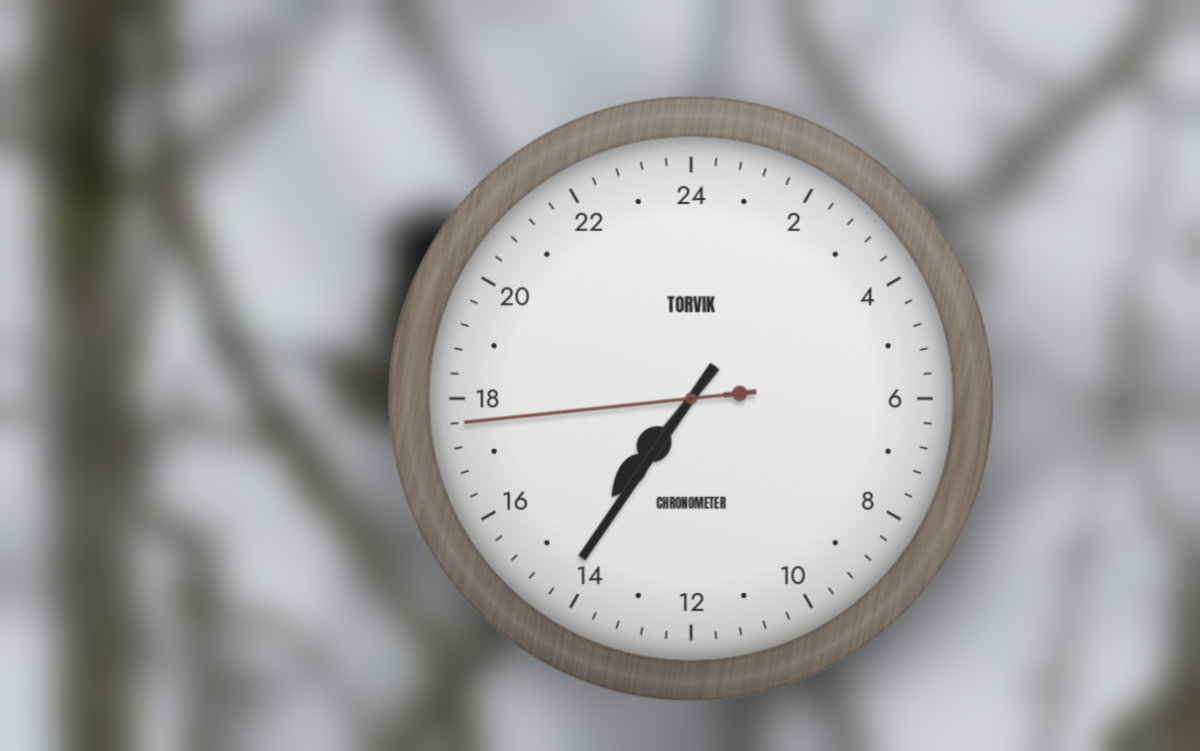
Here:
T14:35:44
